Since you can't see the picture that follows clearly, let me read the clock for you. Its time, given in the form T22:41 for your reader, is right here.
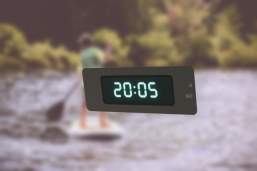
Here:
T20:05
